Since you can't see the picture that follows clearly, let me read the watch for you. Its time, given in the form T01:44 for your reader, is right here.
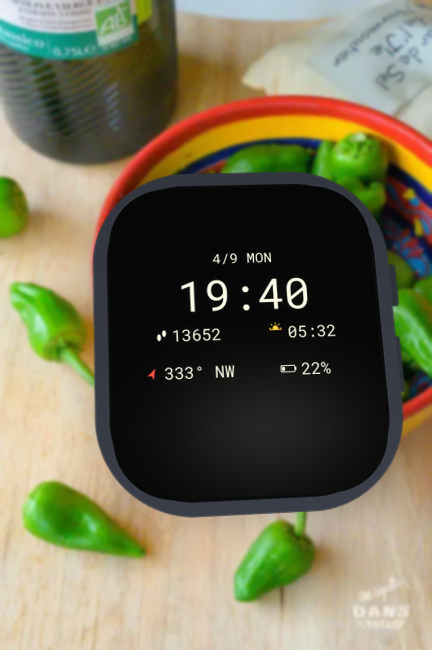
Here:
T19:40
